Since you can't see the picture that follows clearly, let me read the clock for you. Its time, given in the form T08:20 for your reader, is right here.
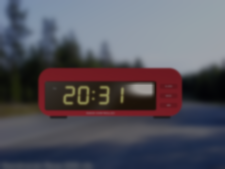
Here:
T20:31
